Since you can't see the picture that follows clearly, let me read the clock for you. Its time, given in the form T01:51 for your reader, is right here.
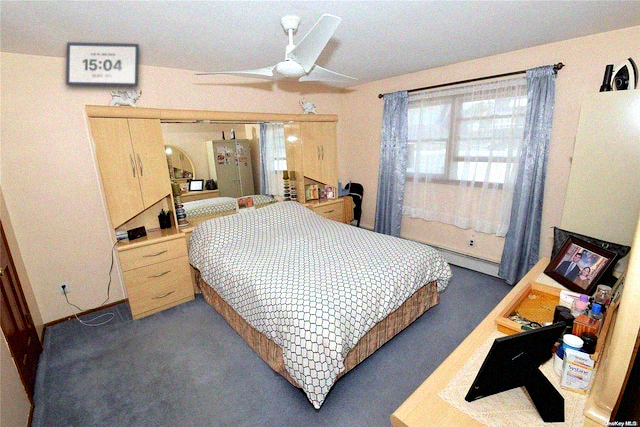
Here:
T15:04
